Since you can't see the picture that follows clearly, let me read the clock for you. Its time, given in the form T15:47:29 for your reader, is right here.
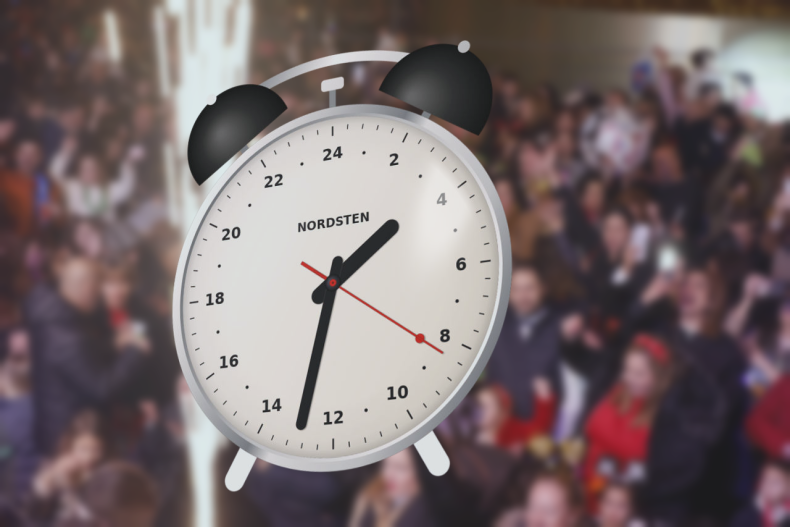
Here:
T03:32:21
